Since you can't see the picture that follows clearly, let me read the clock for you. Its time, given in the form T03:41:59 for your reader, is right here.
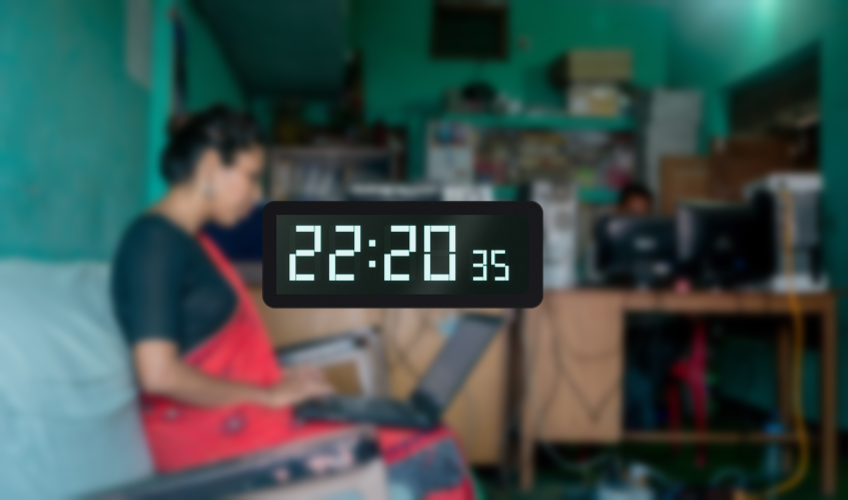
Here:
T22:20:35
